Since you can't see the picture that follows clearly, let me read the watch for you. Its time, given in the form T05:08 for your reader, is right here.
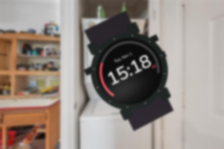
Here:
T15:18
